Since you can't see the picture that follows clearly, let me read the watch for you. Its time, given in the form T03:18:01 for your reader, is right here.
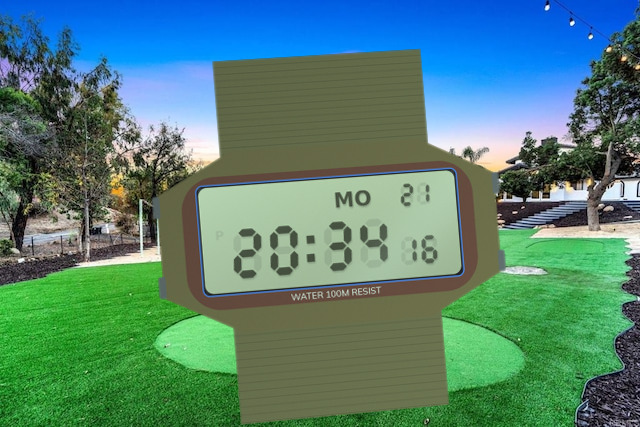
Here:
T20:34:16
